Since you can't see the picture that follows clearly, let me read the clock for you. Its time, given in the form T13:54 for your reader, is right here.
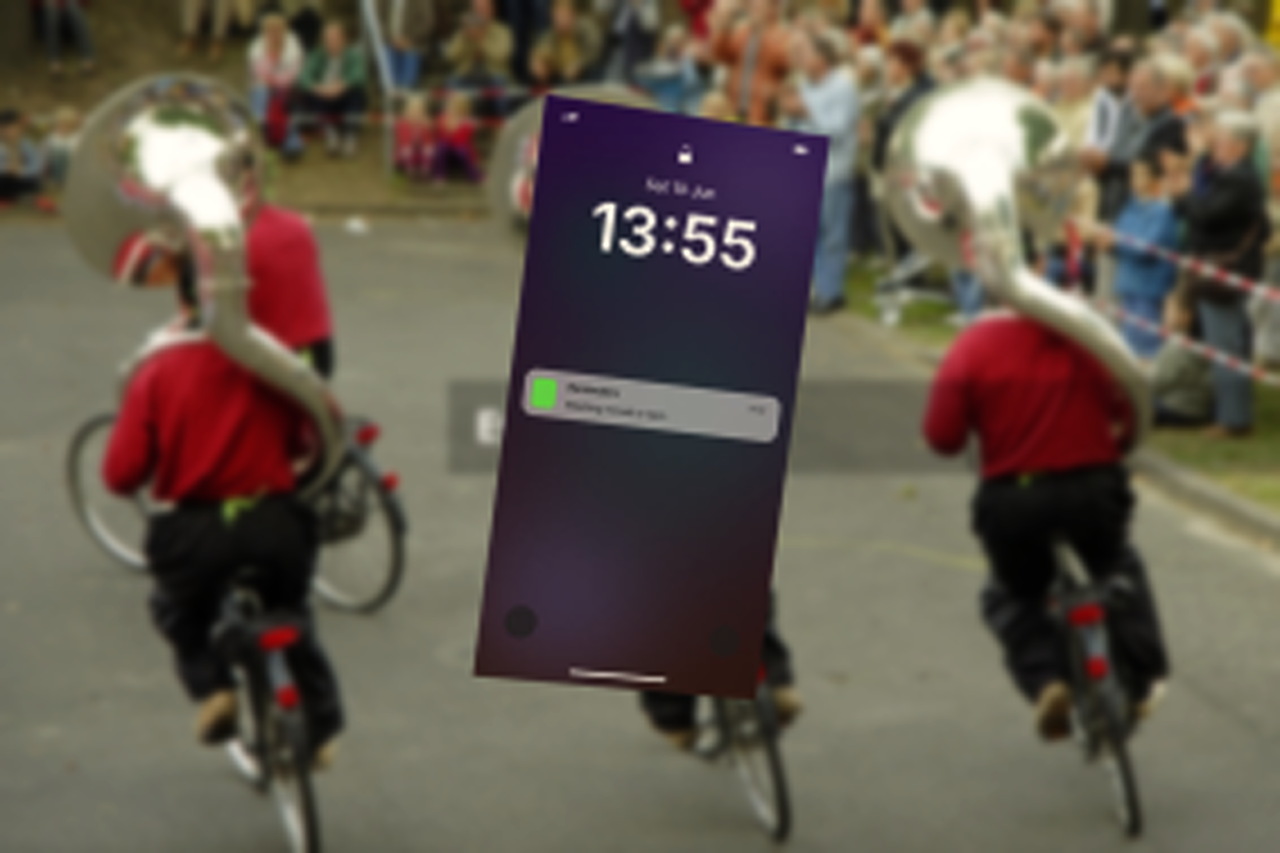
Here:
T13:55
